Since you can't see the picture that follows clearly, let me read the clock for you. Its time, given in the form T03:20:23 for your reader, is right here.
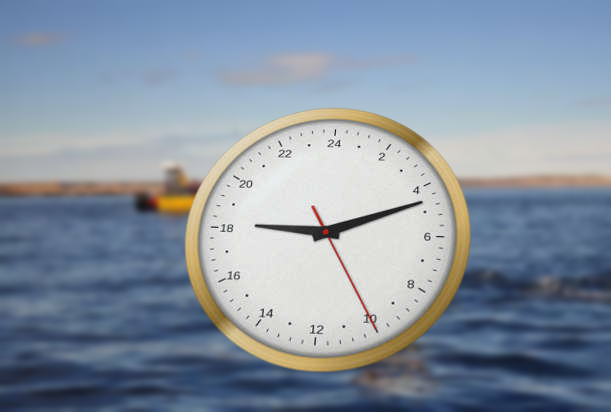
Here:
T18:11:25
